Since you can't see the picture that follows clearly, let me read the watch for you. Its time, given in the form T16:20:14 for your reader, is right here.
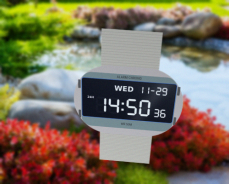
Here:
T14:50:36
